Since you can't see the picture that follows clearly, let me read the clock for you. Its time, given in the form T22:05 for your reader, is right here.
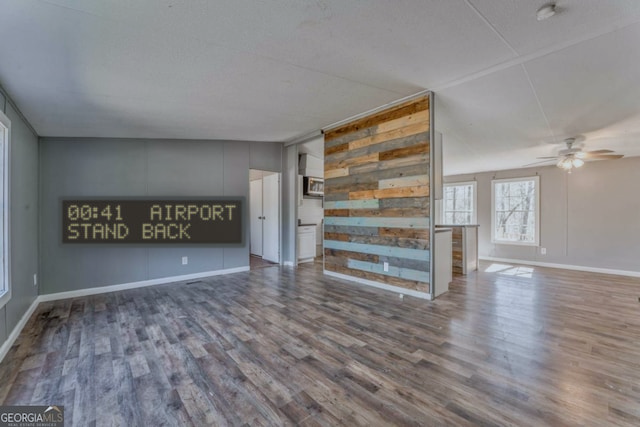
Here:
T00:41
